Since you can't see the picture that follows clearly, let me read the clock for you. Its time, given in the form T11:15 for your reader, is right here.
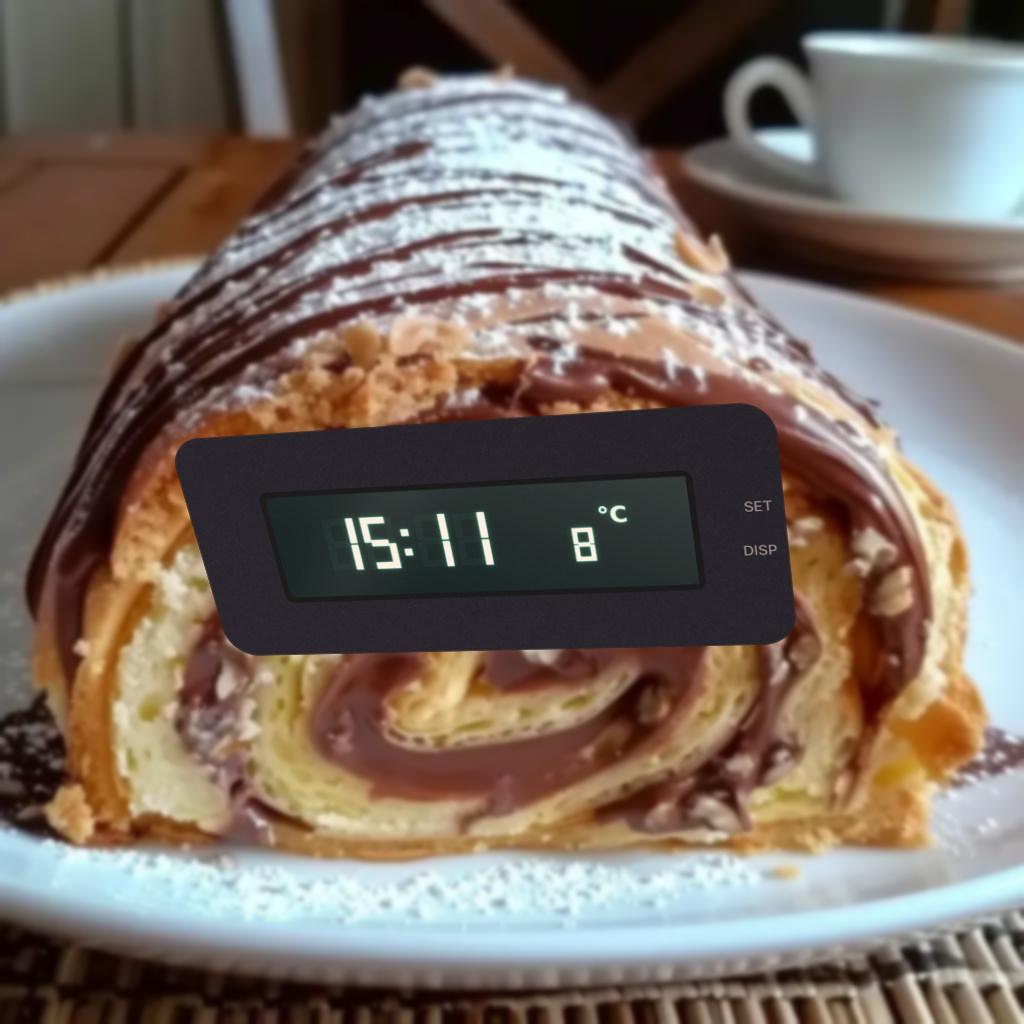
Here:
T15:11
